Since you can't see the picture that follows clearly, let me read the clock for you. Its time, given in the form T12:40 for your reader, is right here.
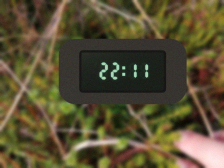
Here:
T22:11
